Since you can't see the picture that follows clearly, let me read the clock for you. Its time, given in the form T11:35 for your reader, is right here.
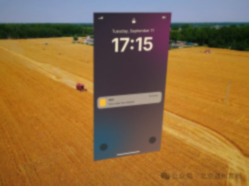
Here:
T17:15
